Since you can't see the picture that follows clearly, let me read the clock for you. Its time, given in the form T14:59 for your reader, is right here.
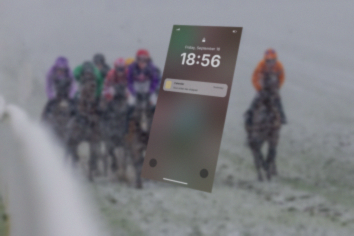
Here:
T18:56
